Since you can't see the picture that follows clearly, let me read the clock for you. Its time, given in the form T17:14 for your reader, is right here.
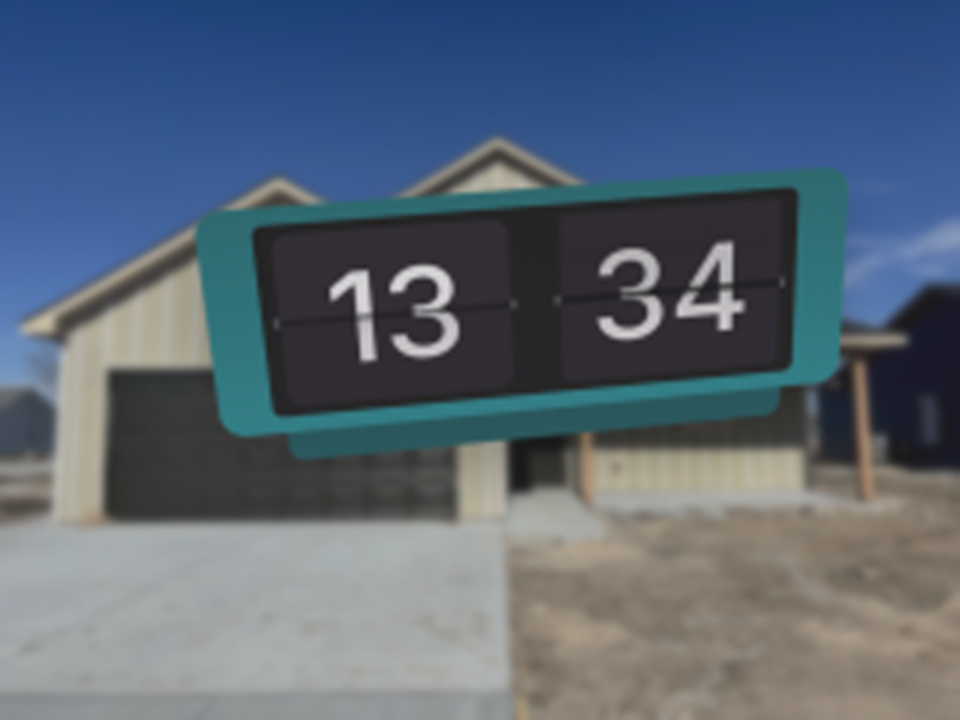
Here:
T13:34
